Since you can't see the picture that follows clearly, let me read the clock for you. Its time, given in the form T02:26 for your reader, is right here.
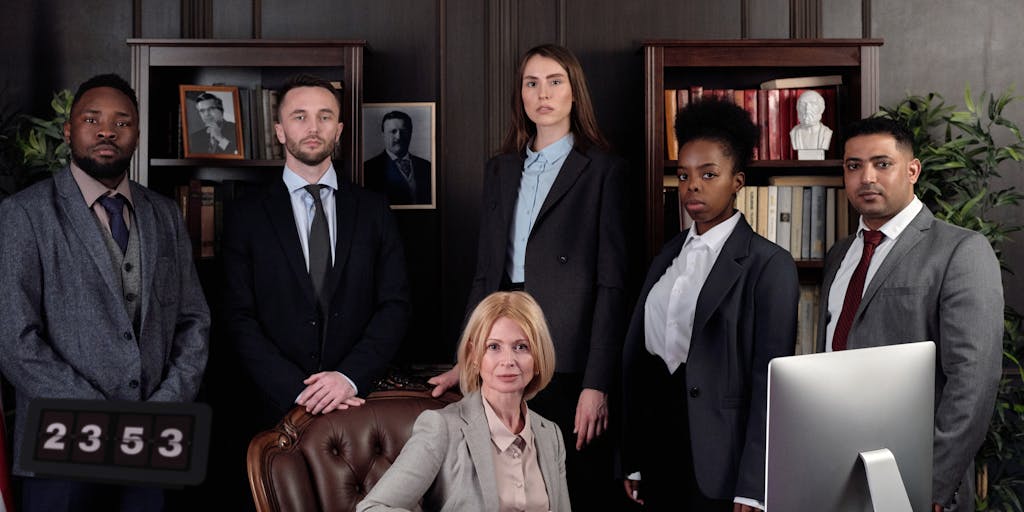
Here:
T23:53
